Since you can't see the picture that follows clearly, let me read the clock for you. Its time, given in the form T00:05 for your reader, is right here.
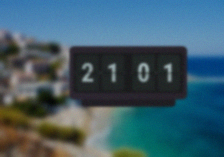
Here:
T21:01
